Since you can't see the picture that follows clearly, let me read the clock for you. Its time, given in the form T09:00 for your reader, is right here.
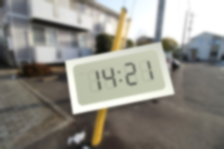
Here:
T14:21
